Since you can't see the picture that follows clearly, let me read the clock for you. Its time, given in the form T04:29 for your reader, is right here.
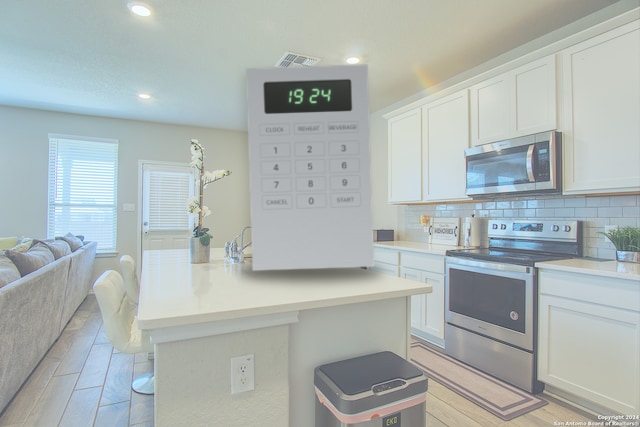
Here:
T19:24
